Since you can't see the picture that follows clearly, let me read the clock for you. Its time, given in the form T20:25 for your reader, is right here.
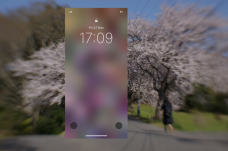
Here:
T17:09
